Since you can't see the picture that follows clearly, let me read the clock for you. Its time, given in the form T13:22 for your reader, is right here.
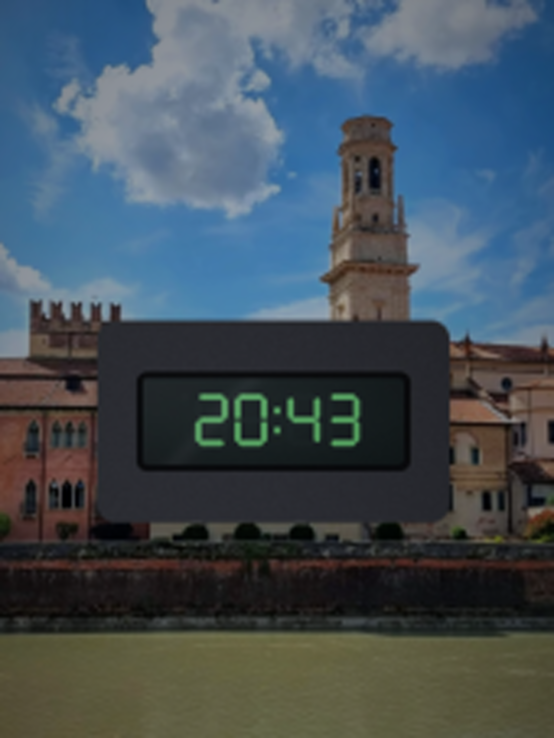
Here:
T20:43
